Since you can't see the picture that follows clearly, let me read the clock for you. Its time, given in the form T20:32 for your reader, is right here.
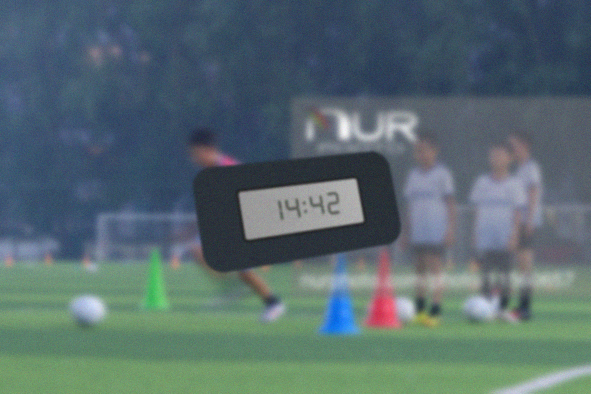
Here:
T14:42
